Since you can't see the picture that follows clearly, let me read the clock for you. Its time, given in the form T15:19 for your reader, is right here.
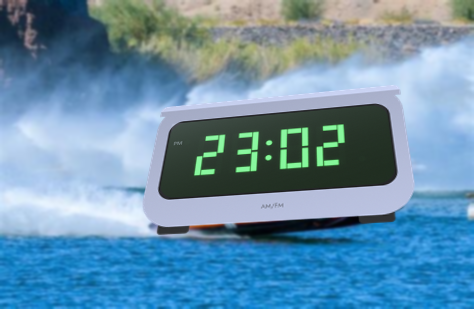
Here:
T23:02
